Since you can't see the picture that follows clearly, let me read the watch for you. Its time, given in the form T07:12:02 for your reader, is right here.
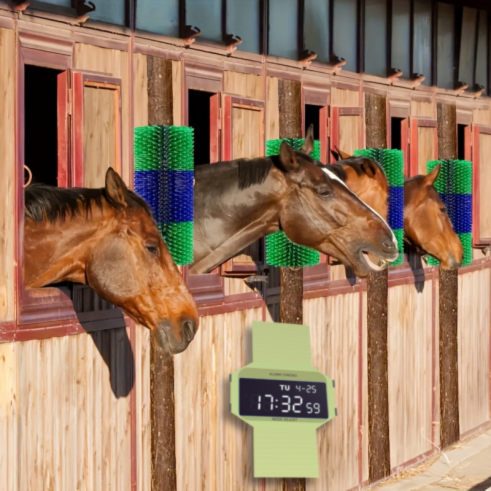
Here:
T17:32:59
